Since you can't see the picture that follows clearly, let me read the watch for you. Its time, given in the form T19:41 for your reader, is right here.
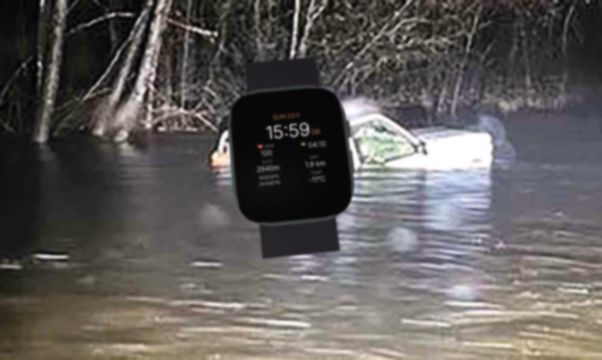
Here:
T15:59
